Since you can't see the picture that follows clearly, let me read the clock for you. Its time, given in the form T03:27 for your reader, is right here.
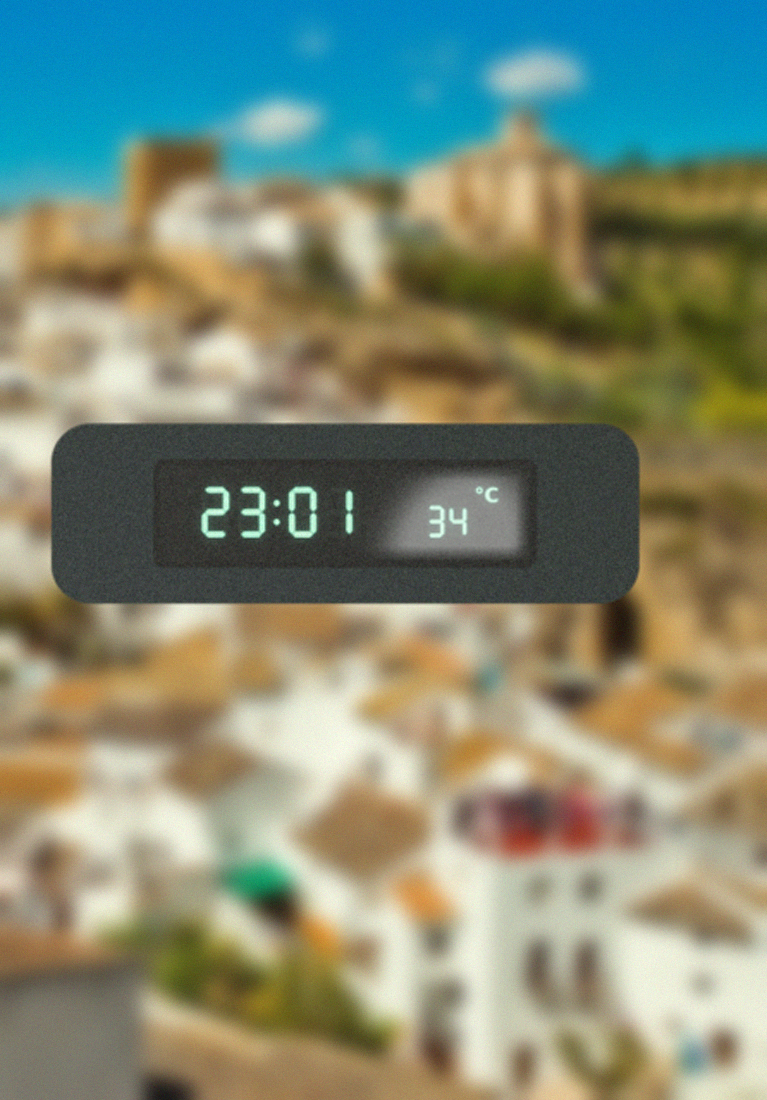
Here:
T23:01
